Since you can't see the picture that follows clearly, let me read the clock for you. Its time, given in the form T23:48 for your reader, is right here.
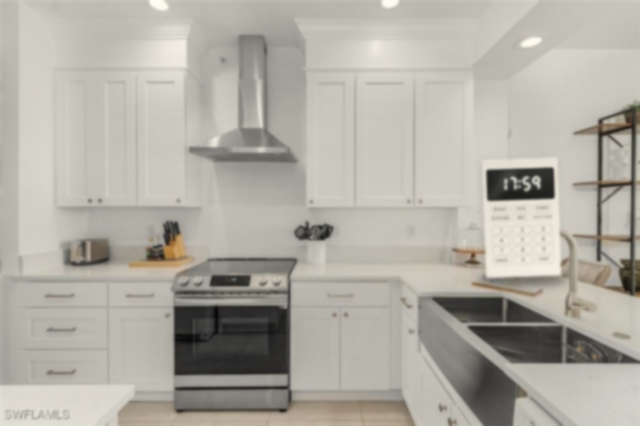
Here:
T17:59
